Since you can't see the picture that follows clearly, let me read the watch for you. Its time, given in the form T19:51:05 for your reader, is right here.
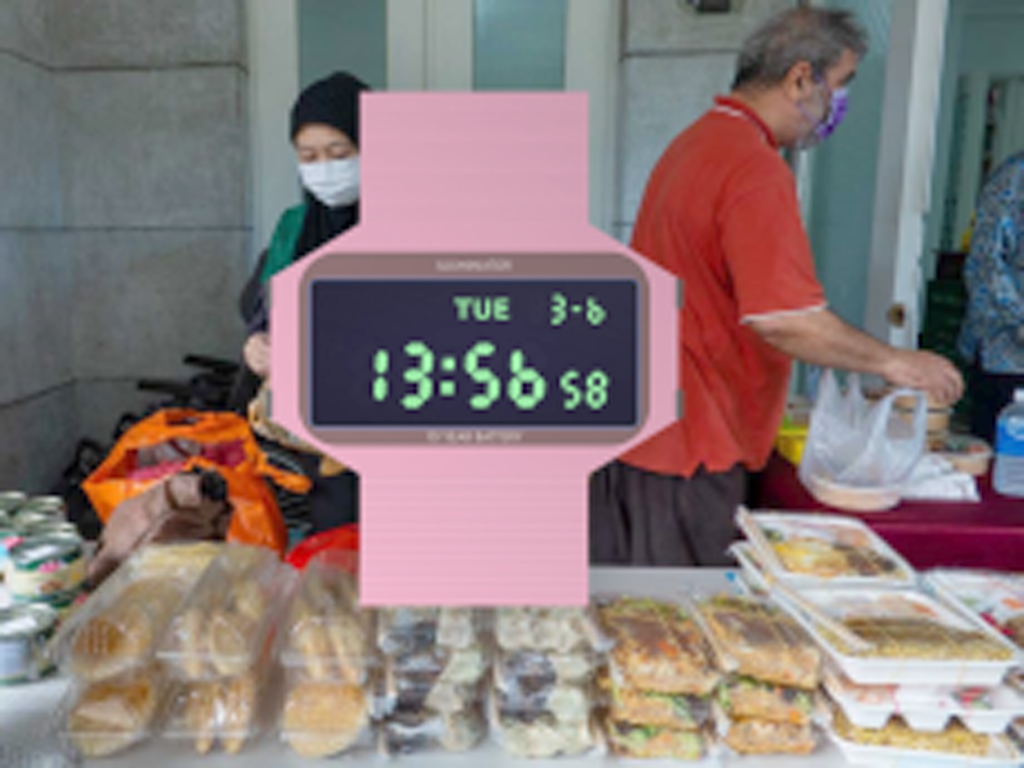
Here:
T13:56:58
